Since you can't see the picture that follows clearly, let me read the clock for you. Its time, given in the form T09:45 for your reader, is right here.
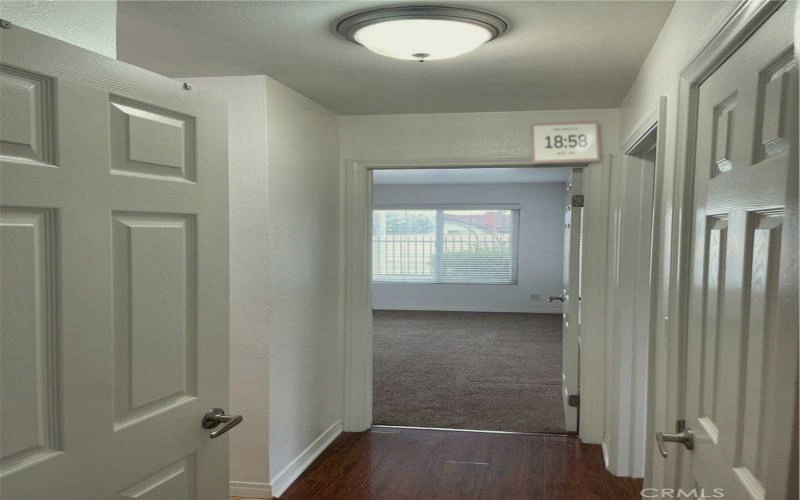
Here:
T18:58
